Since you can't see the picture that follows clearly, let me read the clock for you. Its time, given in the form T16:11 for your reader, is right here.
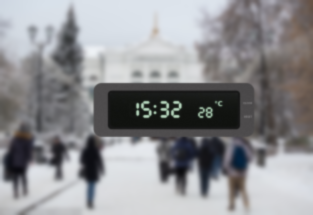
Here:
T15:32
